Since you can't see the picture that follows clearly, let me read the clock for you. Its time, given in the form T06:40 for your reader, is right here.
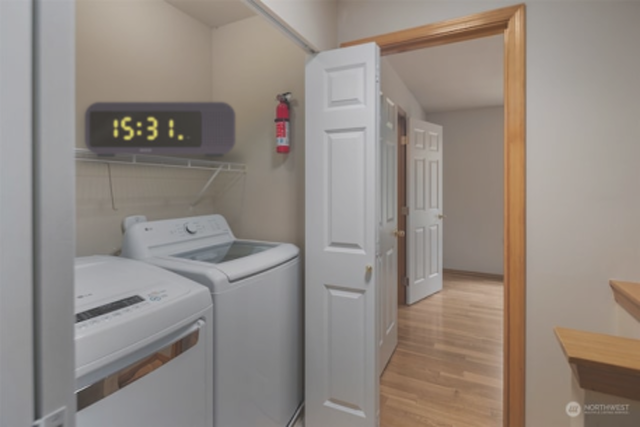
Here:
T15:31
